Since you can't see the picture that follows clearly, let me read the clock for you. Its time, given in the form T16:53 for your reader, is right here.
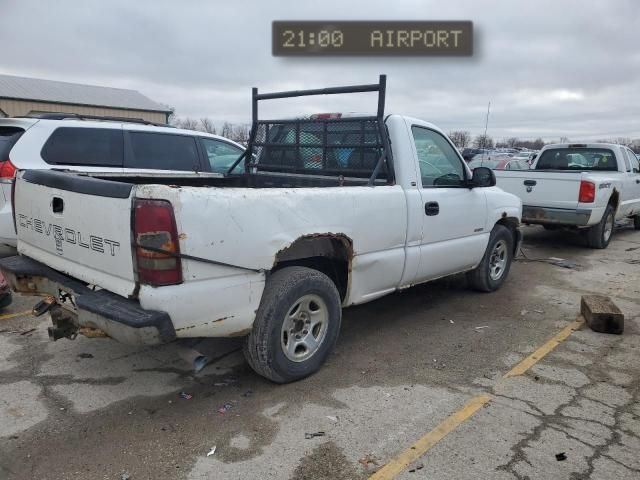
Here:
T21:00
